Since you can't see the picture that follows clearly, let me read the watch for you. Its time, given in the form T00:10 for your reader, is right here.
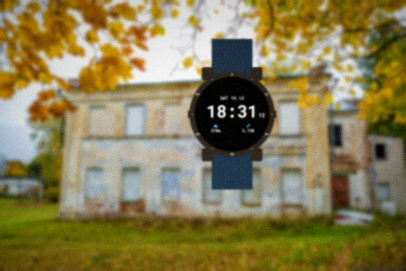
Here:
T18:31
